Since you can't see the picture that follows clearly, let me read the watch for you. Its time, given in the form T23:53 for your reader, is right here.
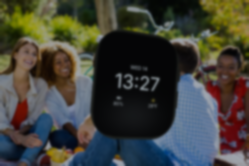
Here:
T13:27
